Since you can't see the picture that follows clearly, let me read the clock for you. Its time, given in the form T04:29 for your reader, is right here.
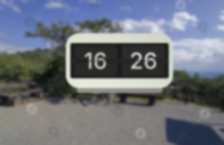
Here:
T16:26
